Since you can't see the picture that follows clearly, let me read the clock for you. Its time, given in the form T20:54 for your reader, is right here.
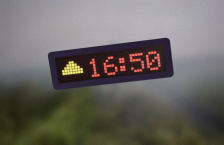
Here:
T16:50
